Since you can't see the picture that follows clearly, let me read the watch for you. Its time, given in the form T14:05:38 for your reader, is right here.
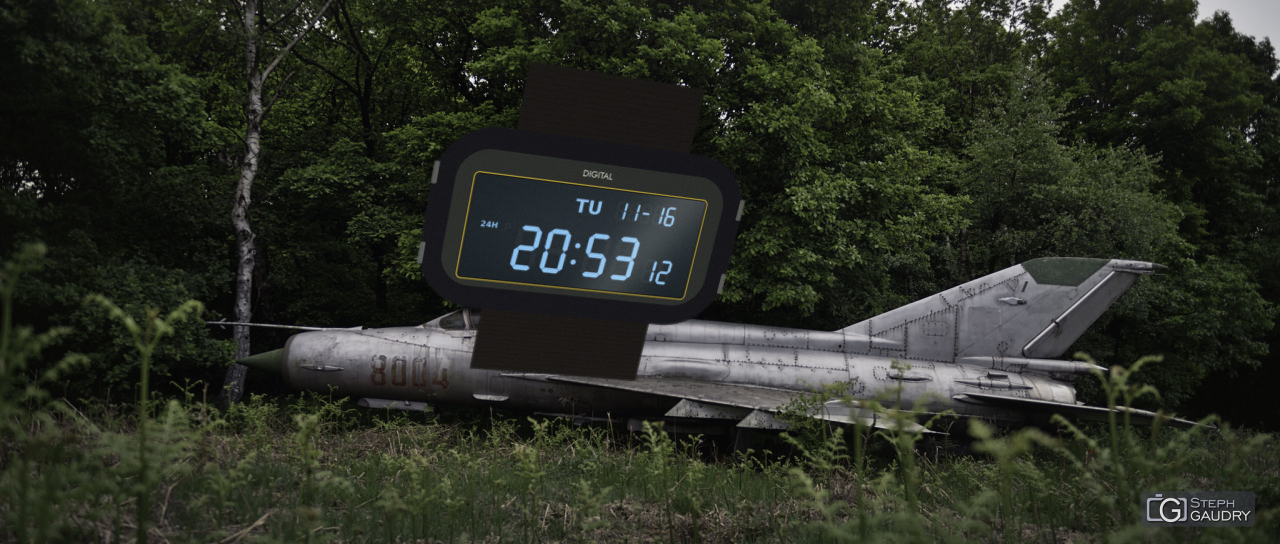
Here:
T20:53:12
